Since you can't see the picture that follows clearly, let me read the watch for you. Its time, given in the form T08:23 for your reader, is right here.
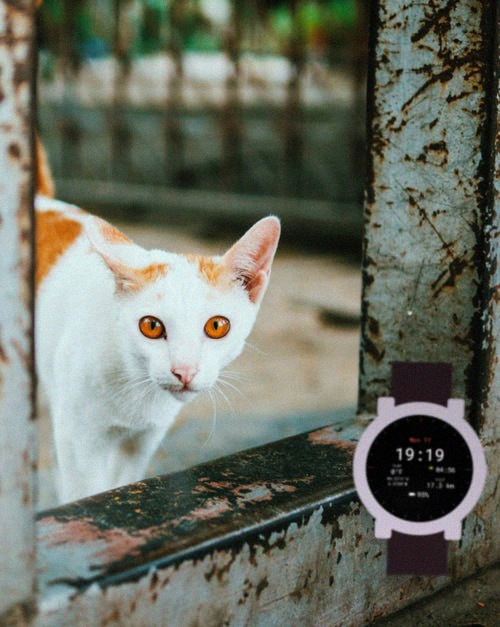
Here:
T19:19
